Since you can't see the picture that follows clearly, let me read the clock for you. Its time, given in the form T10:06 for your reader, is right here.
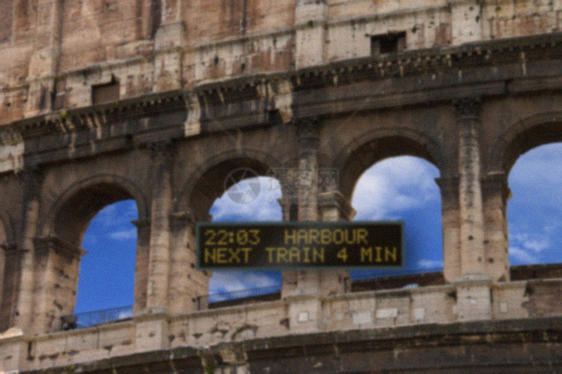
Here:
T22:03
